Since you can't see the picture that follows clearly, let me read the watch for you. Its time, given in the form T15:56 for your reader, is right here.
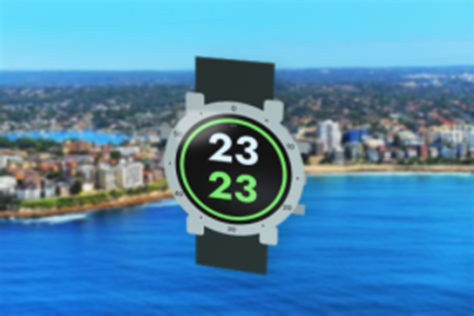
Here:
T23:23
